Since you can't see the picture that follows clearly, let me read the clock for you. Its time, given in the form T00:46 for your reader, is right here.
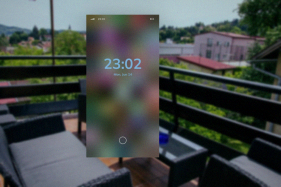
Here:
T23:02
